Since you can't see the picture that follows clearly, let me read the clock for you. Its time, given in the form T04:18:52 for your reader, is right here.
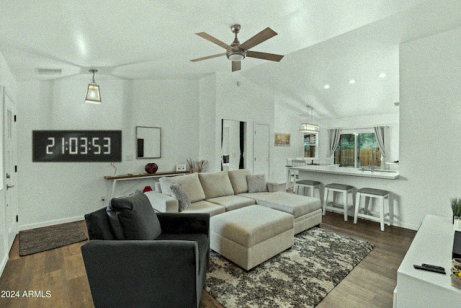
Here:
T21:03:53
